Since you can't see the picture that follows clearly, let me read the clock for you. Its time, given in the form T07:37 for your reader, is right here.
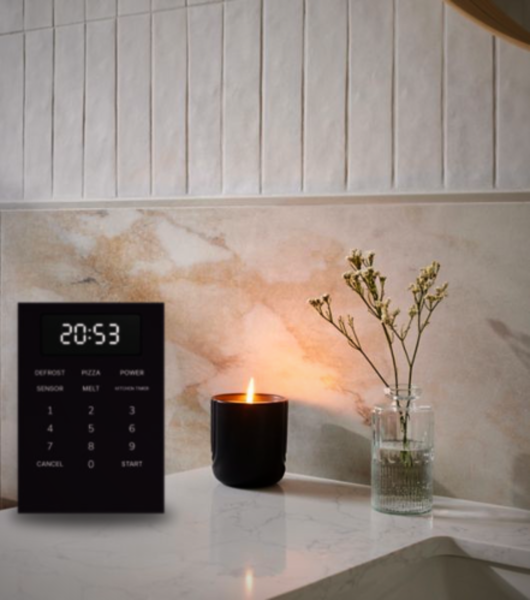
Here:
T20:53
